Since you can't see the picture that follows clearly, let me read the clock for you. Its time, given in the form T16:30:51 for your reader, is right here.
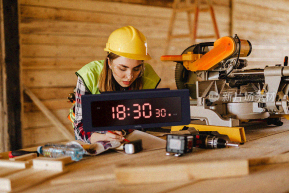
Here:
T18:30:30
